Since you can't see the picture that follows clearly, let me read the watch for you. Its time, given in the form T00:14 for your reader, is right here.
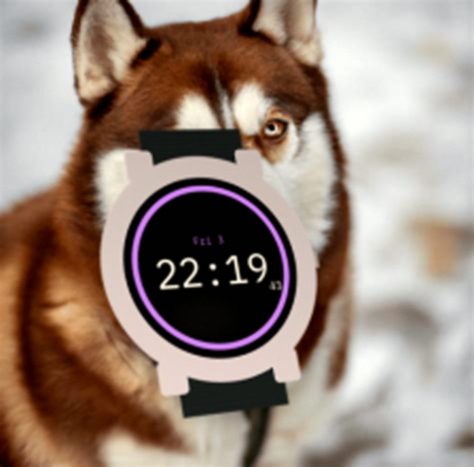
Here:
T22:19
